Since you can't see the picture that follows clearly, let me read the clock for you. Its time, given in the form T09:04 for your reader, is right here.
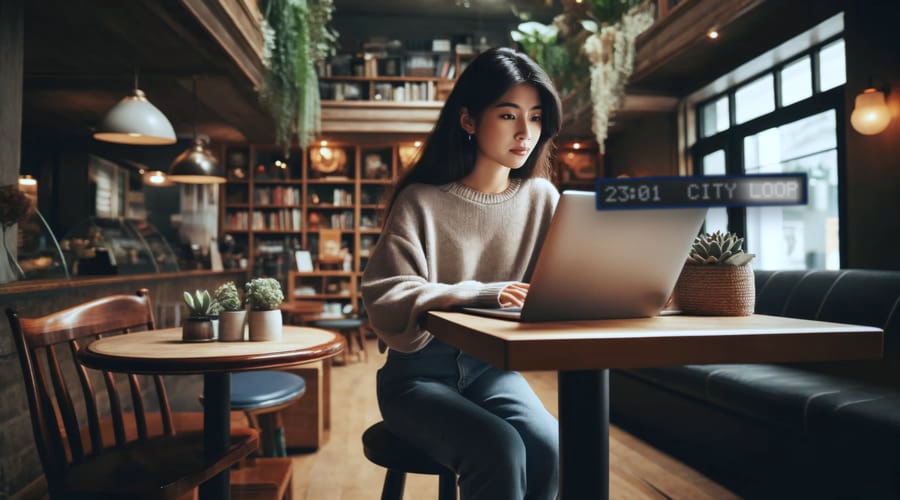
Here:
T23:01
